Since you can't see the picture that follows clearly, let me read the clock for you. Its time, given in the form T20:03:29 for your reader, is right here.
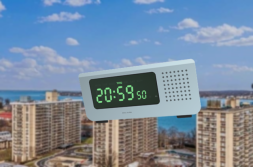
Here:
T20:59:50
